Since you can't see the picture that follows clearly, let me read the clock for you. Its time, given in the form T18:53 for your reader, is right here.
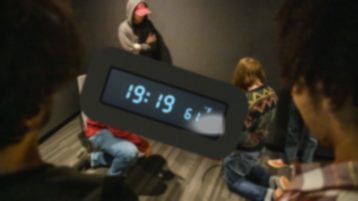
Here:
T19:19
